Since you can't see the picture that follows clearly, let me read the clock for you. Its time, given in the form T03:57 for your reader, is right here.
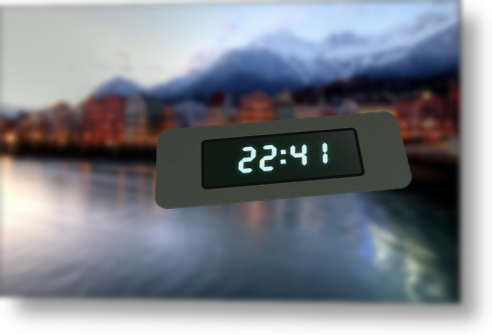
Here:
T22:41
